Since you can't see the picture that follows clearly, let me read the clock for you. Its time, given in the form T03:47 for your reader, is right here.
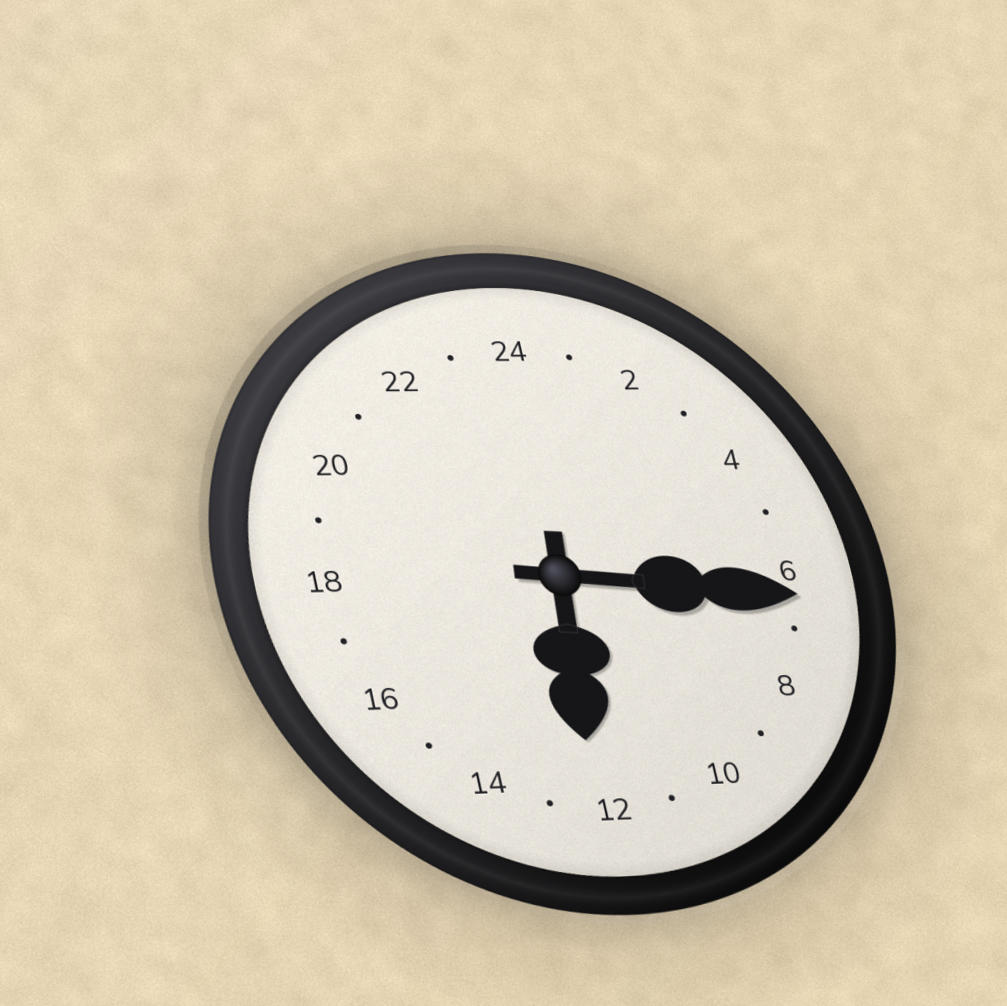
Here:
T12:16
